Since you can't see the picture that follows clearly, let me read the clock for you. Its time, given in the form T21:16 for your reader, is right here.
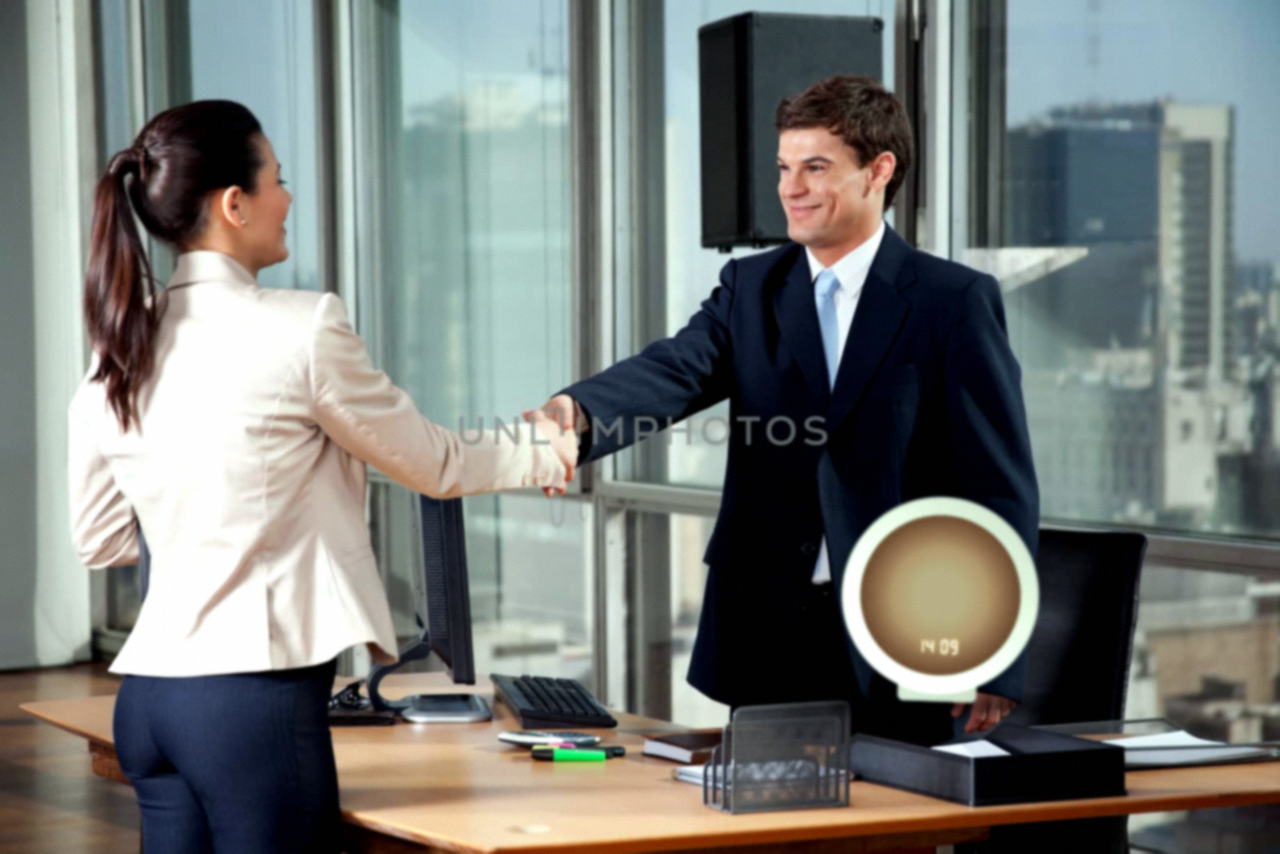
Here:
T14:09
